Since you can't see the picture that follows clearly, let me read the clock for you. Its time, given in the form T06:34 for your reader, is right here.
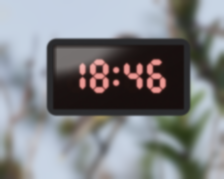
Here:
T18:46
